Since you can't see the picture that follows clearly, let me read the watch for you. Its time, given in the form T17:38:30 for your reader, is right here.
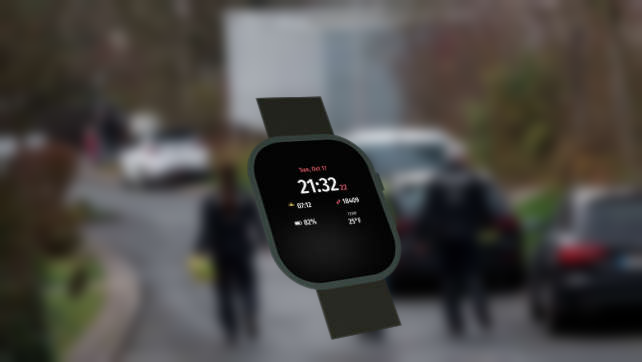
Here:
T21:32:22
